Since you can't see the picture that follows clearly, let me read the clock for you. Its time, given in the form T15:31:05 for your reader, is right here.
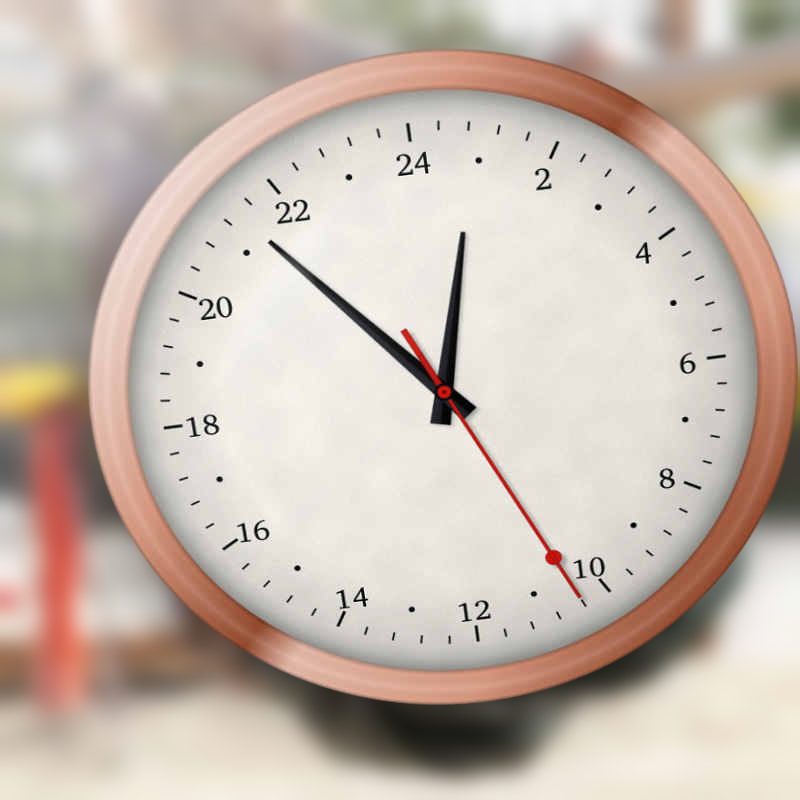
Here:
T00:53:26
